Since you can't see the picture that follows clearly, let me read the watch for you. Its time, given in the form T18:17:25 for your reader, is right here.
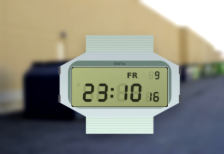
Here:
T23:10:16
